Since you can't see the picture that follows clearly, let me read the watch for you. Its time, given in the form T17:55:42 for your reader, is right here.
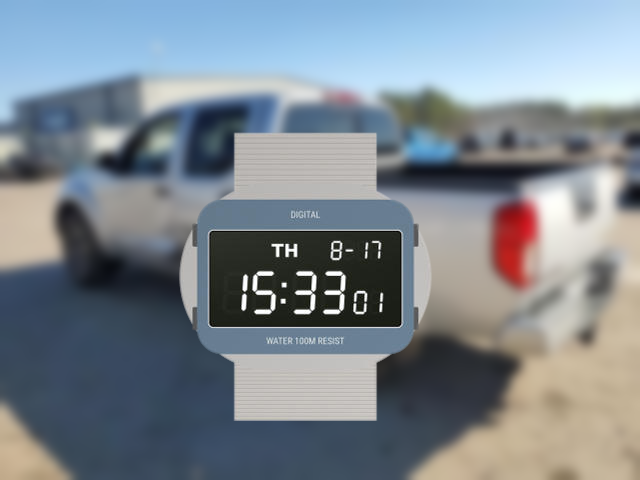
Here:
T15:33:01
